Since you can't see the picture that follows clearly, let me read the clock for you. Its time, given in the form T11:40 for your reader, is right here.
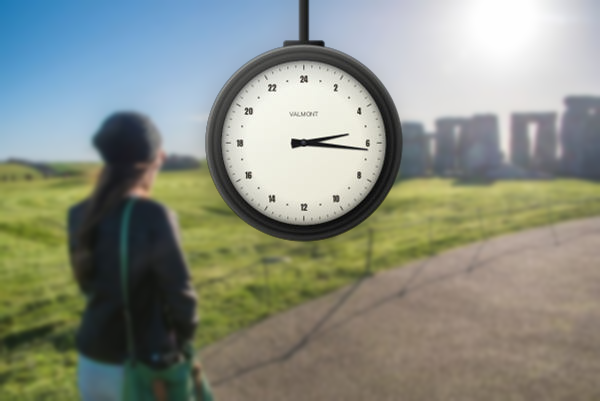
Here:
T05:16
